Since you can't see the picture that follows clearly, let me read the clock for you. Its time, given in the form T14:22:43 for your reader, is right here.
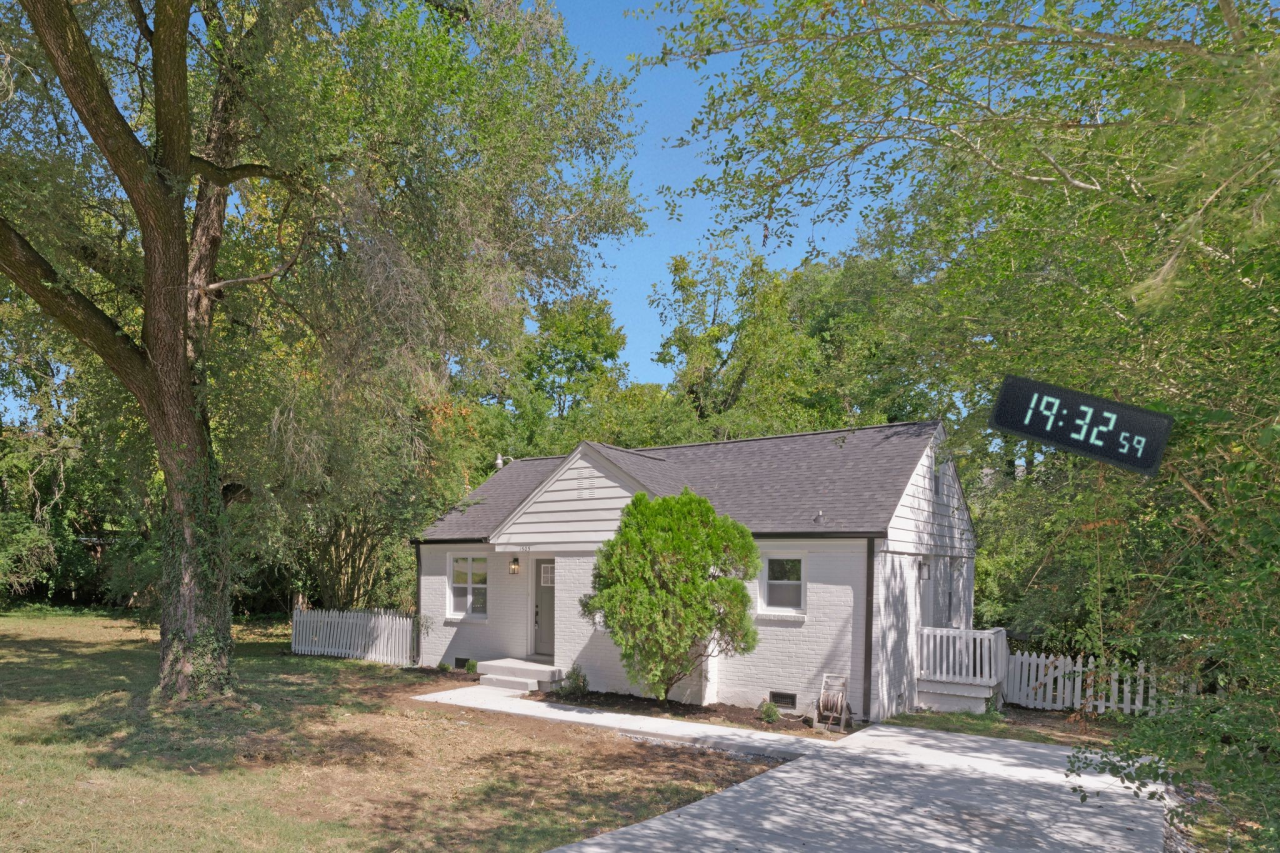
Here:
T19:32:59
